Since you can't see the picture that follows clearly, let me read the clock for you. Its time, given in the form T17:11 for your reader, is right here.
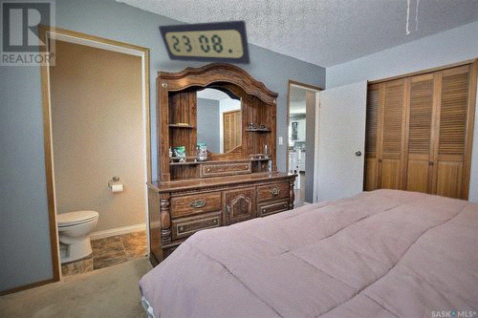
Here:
T23:08
